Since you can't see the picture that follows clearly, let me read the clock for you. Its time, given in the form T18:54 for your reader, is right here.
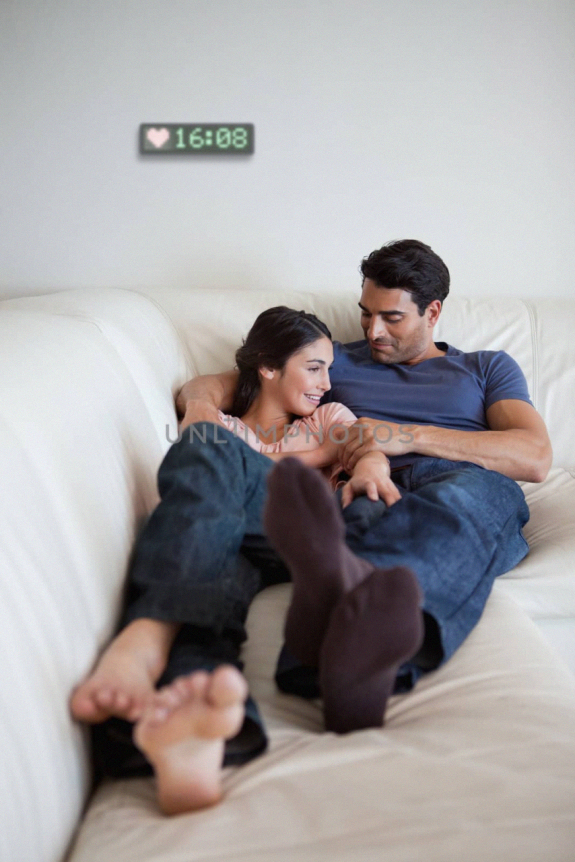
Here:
T16:08
